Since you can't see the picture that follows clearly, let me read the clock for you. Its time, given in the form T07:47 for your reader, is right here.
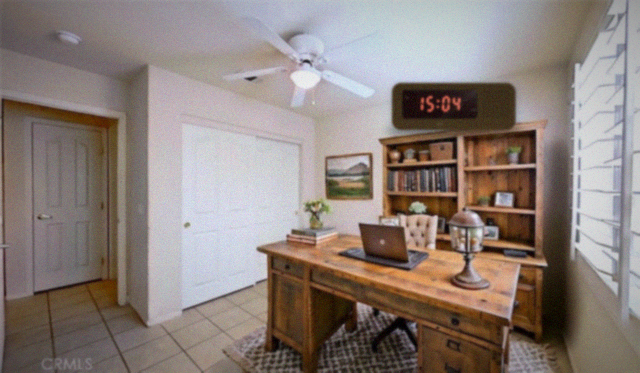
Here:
T15:04
